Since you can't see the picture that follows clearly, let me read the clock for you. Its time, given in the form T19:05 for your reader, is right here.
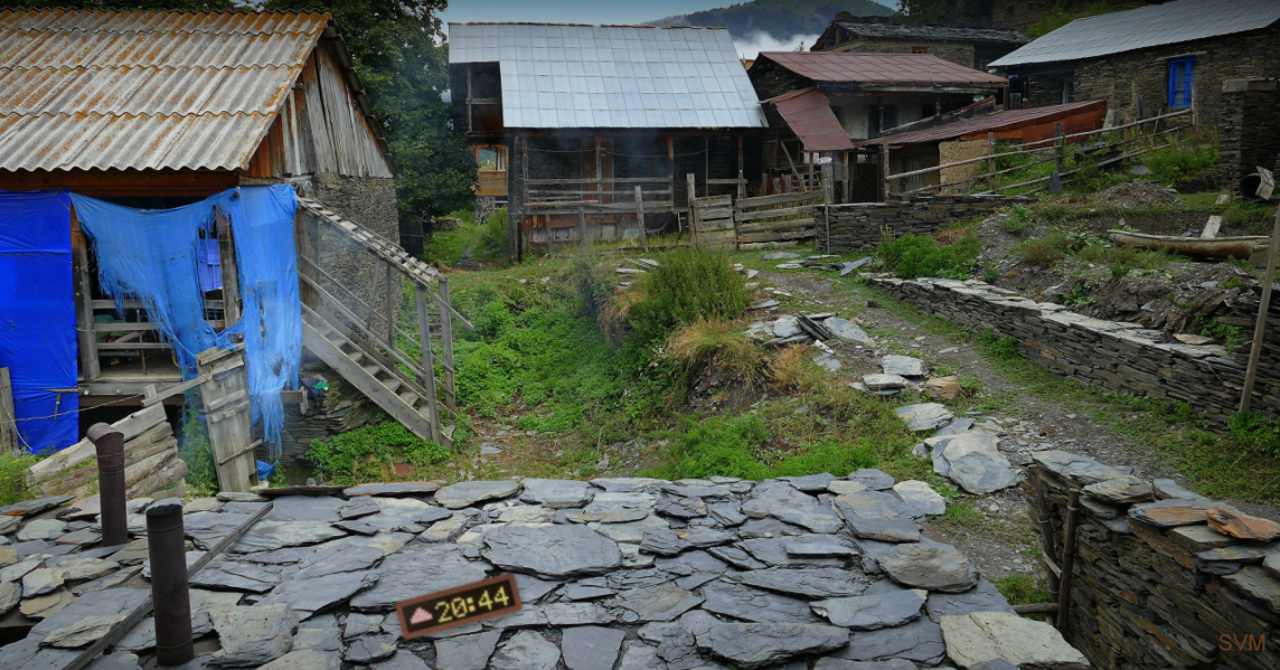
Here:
T20:44
